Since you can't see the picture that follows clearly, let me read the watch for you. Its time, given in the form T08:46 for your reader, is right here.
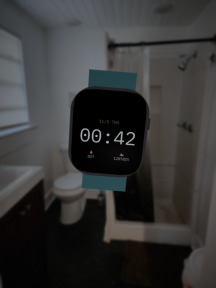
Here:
T00:42
